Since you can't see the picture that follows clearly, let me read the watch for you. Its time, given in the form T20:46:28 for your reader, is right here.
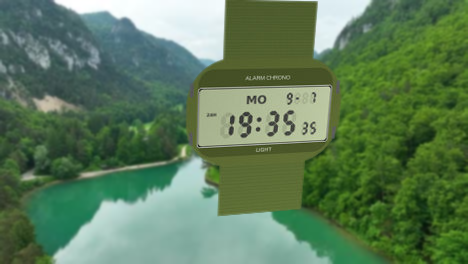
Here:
T19:35:35
